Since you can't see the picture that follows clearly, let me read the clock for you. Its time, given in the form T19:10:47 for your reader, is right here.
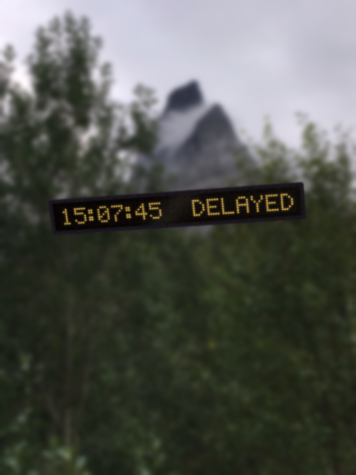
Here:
T15:07:45
